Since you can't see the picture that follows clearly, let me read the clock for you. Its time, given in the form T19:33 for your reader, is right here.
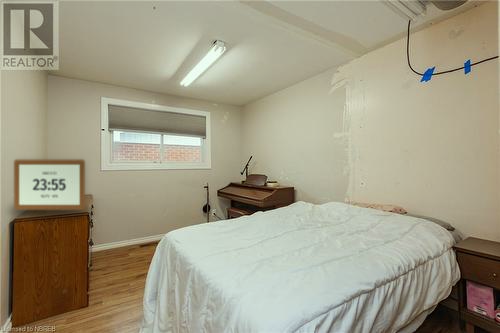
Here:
T23:55
